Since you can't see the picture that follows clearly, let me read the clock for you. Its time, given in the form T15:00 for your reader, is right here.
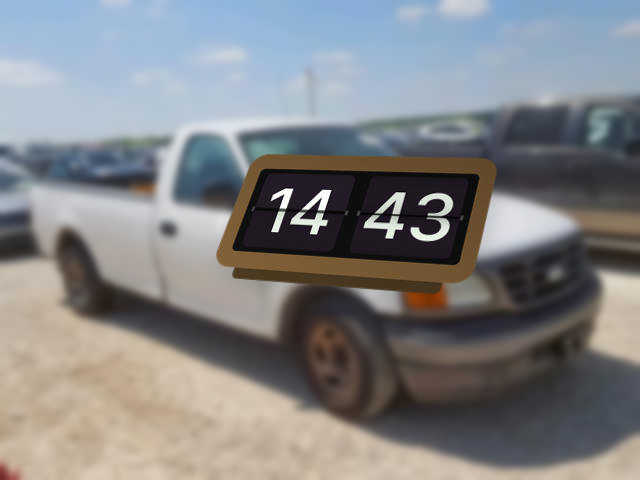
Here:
T14:43
